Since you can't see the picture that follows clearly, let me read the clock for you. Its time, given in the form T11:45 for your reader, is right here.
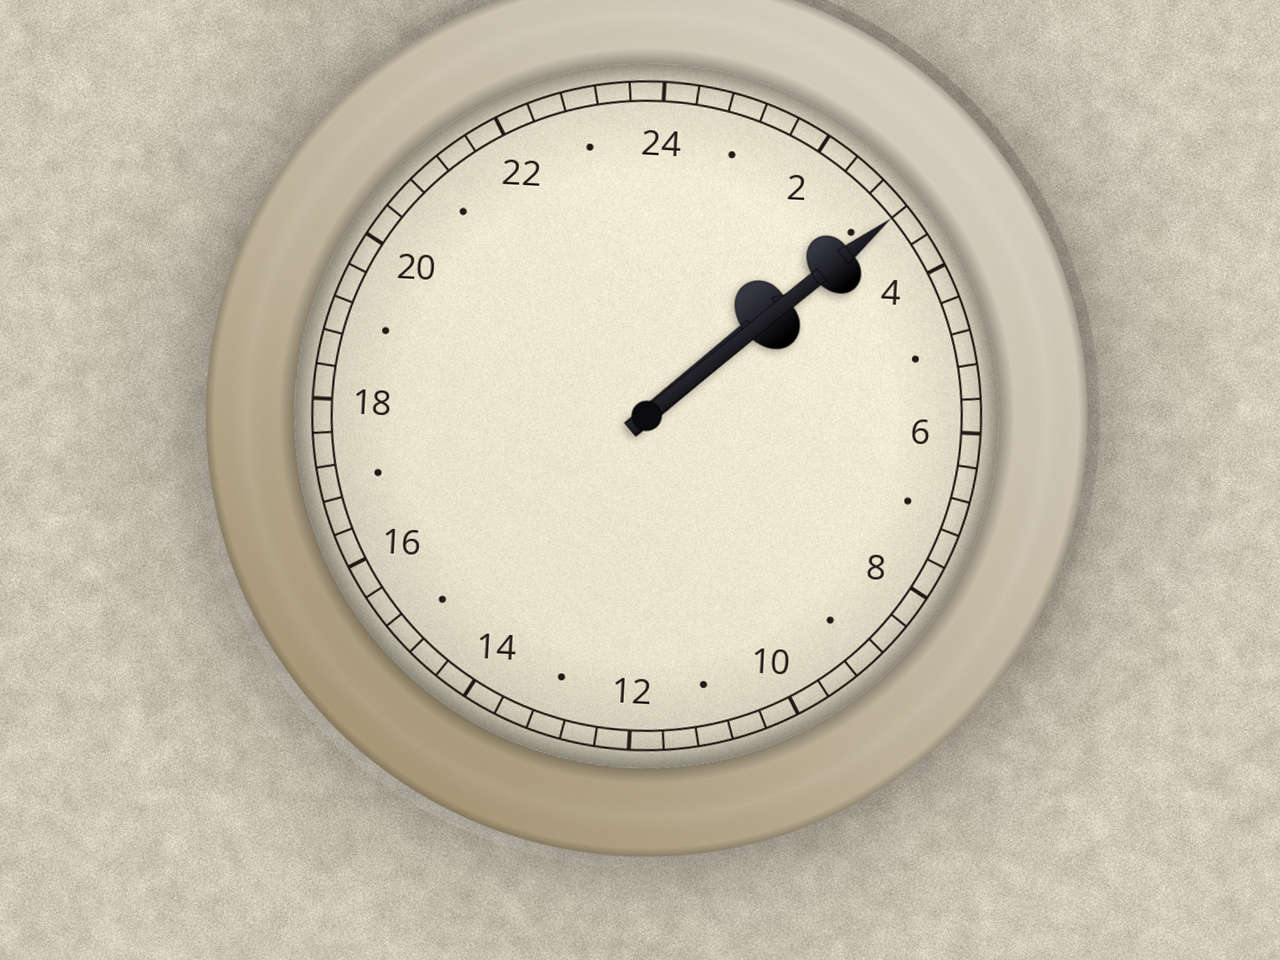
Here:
T03:08
